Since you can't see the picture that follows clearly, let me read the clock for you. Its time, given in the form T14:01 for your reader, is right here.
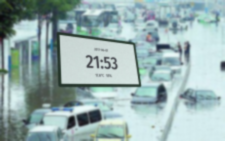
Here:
T21:53
